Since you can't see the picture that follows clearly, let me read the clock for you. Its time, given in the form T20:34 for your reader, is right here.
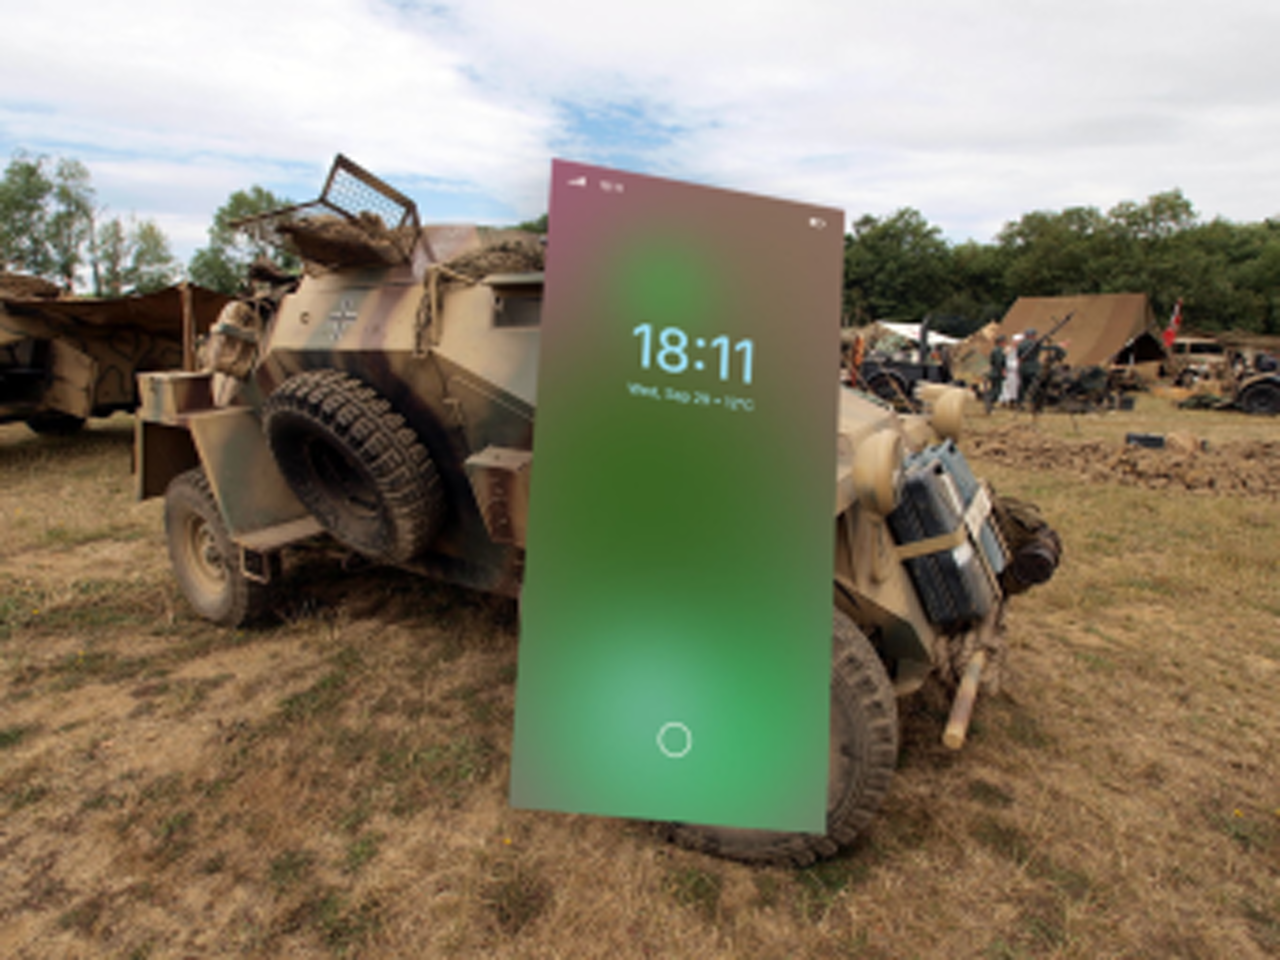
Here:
T18:11
